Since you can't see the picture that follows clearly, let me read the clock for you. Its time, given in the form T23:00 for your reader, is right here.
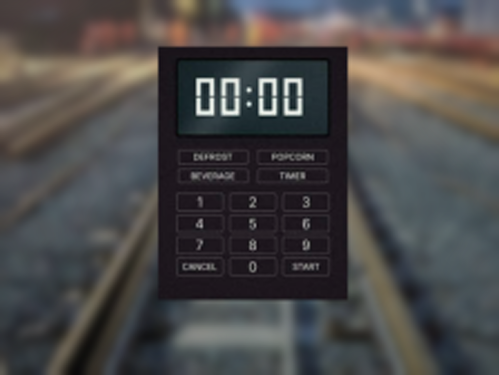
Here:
T00:00
